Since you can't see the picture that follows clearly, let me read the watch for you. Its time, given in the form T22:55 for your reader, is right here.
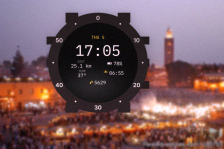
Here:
T17:05
